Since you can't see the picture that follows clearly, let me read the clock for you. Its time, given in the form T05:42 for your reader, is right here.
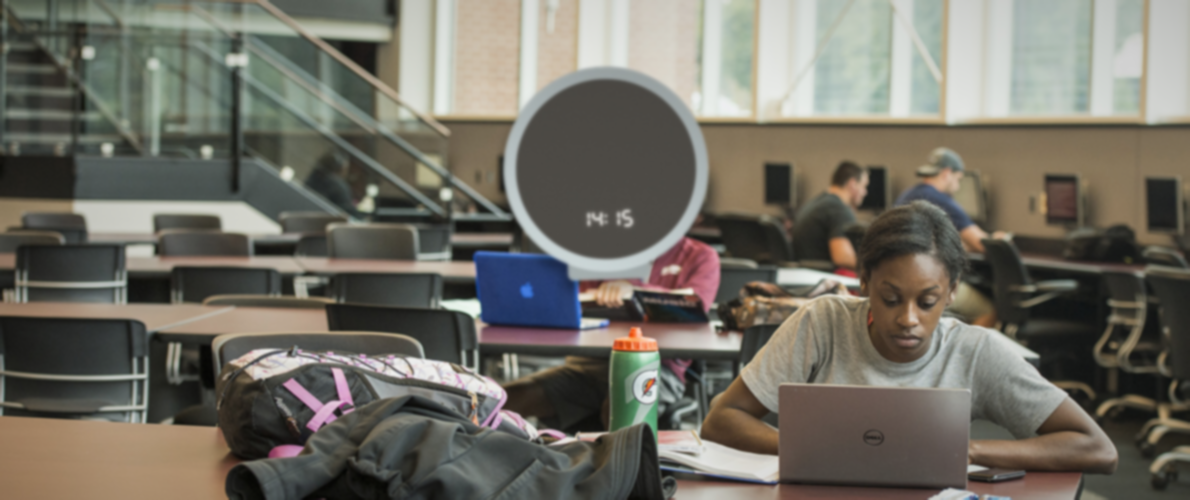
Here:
T14:15
